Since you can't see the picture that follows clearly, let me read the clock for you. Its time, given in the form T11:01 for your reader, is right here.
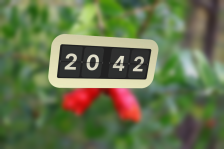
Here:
T20:42
